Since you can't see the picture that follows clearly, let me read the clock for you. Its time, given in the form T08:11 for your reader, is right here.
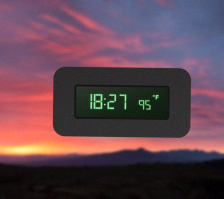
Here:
T18:27
